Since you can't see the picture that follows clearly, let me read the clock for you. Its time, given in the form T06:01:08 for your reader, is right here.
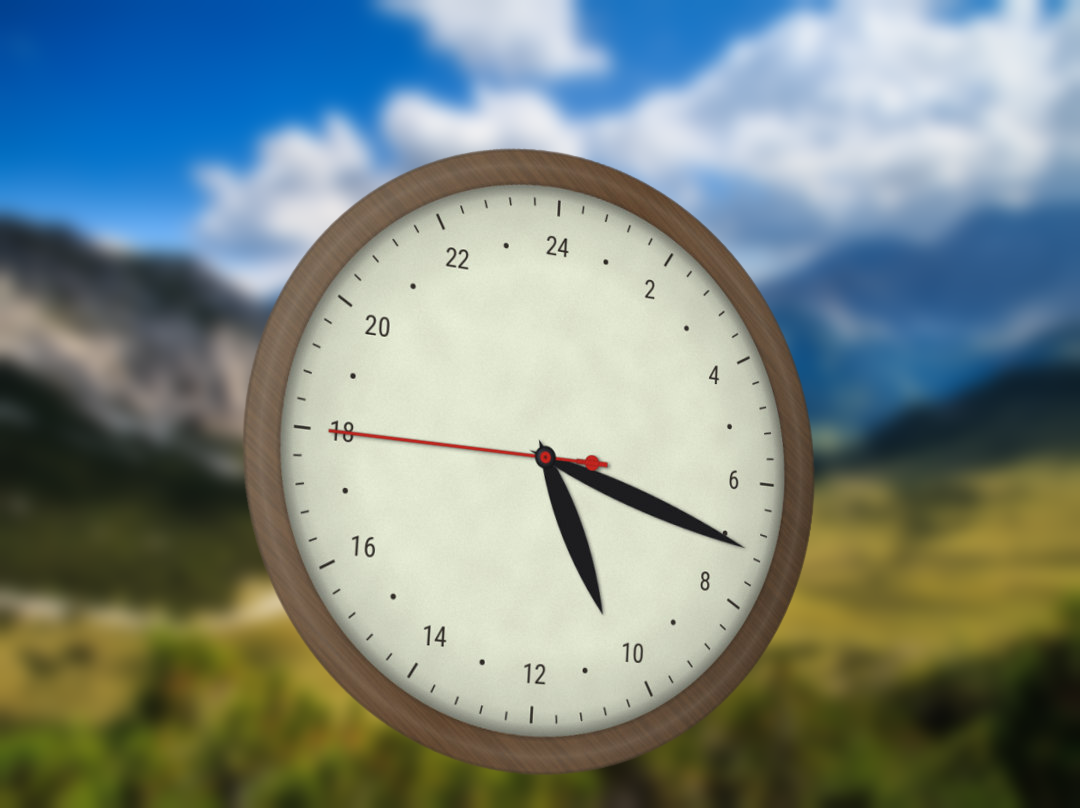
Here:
T10:17:45
